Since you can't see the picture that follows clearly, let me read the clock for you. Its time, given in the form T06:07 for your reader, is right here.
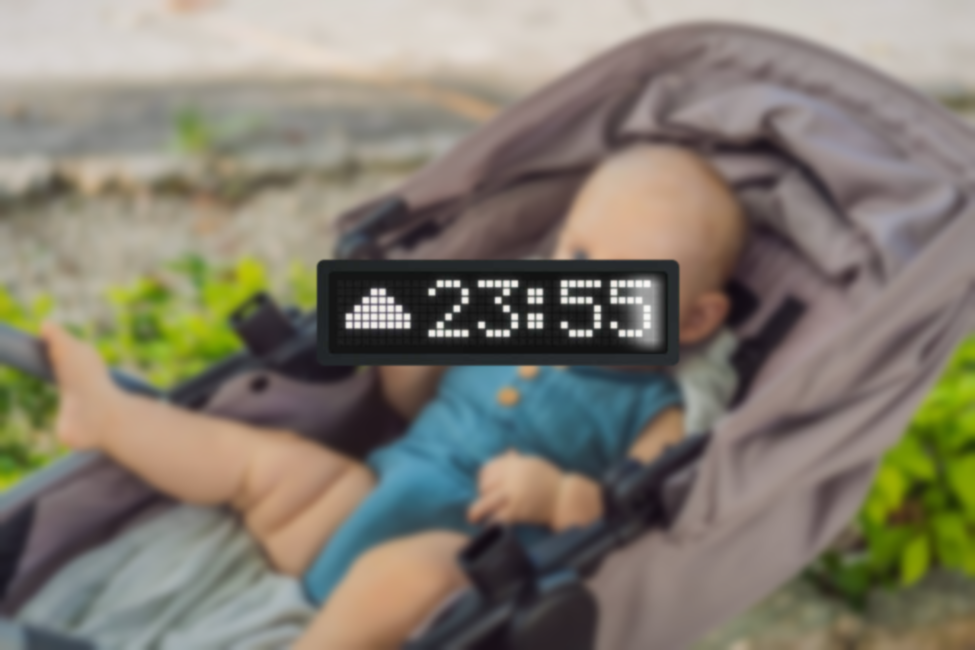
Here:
T23:55
